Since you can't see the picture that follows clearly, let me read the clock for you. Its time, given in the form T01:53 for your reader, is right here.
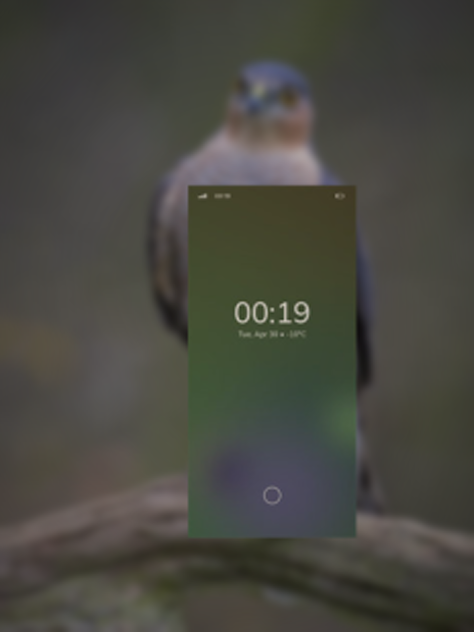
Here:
T00:19
